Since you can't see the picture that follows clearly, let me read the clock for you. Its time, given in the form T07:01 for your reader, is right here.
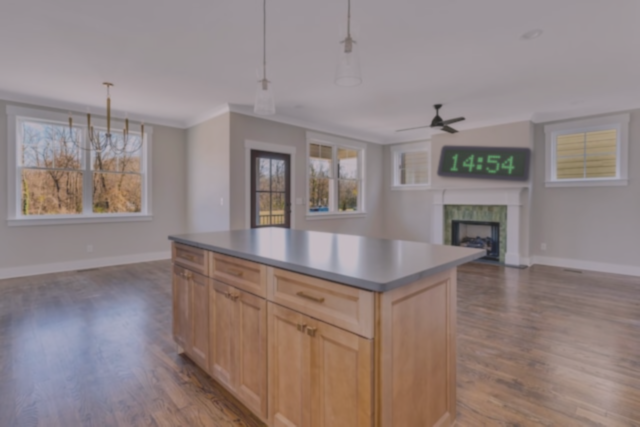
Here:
T14:54
